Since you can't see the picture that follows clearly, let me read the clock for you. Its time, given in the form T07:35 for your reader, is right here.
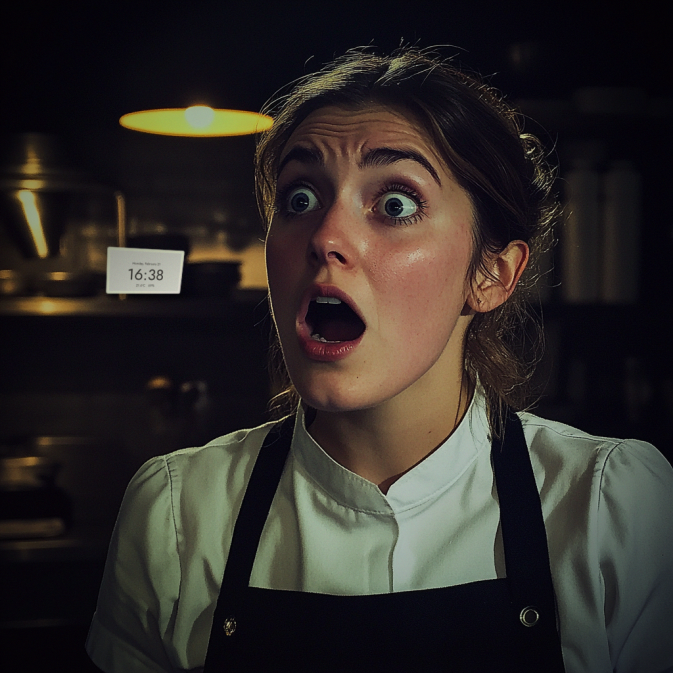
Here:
T16:38
